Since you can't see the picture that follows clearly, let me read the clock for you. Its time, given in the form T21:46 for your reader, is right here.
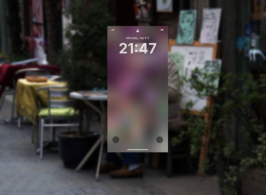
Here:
T21:47
